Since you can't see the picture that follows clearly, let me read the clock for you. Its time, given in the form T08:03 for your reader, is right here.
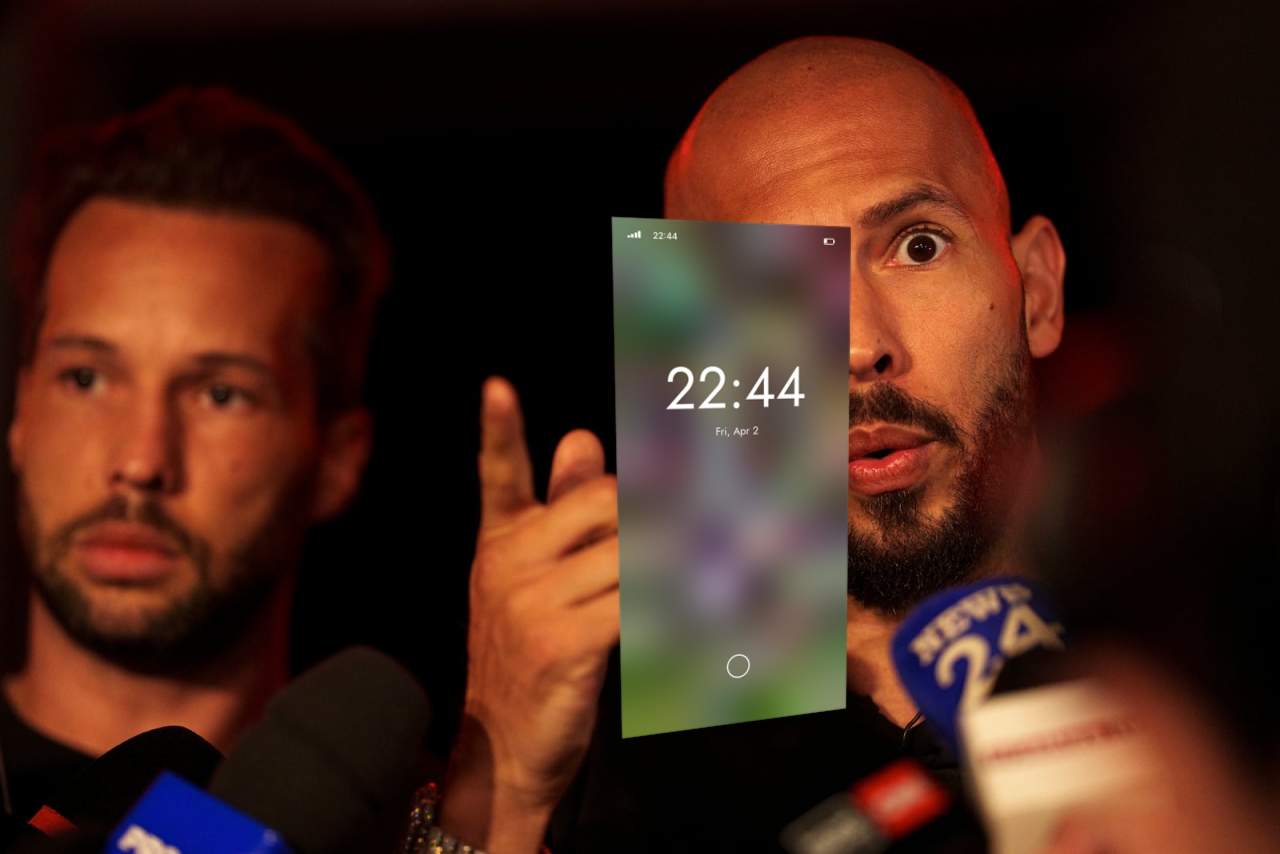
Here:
T22:44
